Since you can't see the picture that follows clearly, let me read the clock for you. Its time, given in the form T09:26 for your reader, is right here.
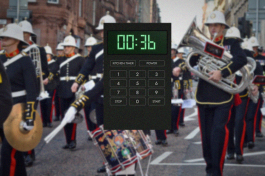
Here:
T00:36
